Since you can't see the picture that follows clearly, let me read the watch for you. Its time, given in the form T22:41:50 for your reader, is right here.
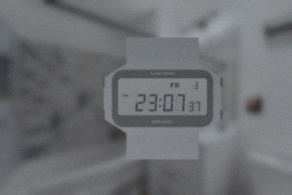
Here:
T23:07:37
